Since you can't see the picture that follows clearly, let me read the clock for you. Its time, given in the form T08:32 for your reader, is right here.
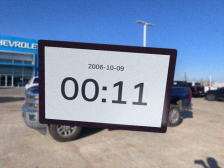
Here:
T00:11
